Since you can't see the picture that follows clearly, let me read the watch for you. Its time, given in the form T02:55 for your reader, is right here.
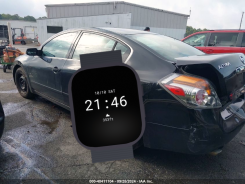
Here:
T21:46
